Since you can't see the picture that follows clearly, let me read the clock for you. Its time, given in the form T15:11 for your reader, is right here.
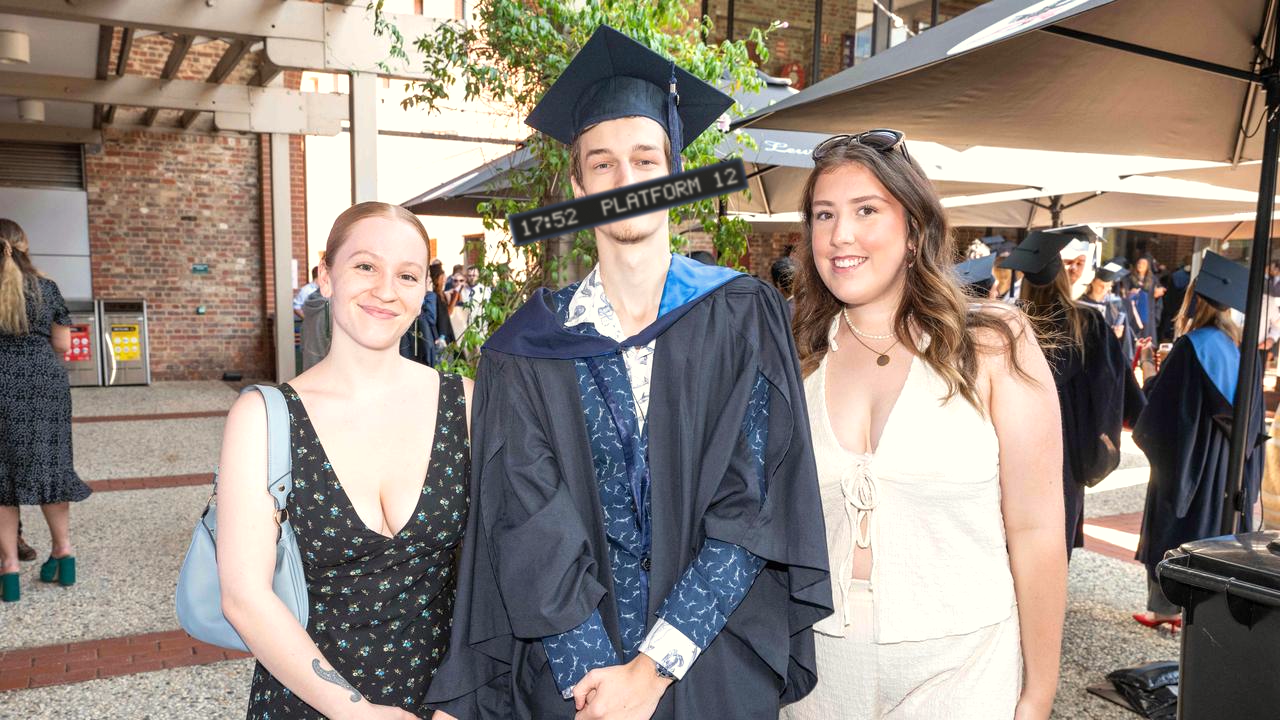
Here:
T17:52
